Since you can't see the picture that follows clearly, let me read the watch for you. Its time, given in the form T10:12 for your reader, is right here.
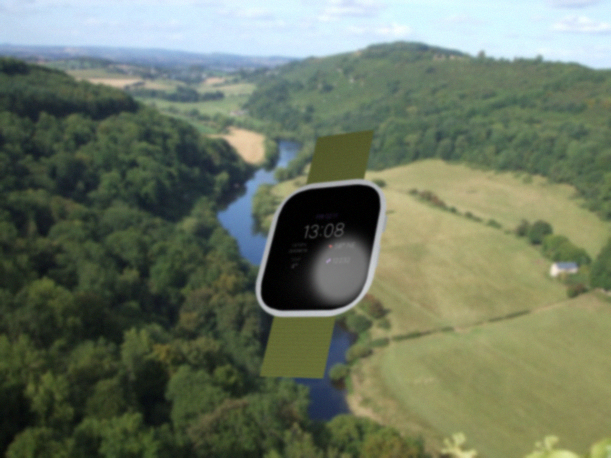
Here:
T13:08
